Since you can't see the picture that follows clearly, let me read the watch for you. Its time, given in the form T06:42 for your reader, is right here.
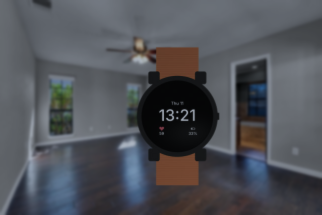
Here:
T13:21
